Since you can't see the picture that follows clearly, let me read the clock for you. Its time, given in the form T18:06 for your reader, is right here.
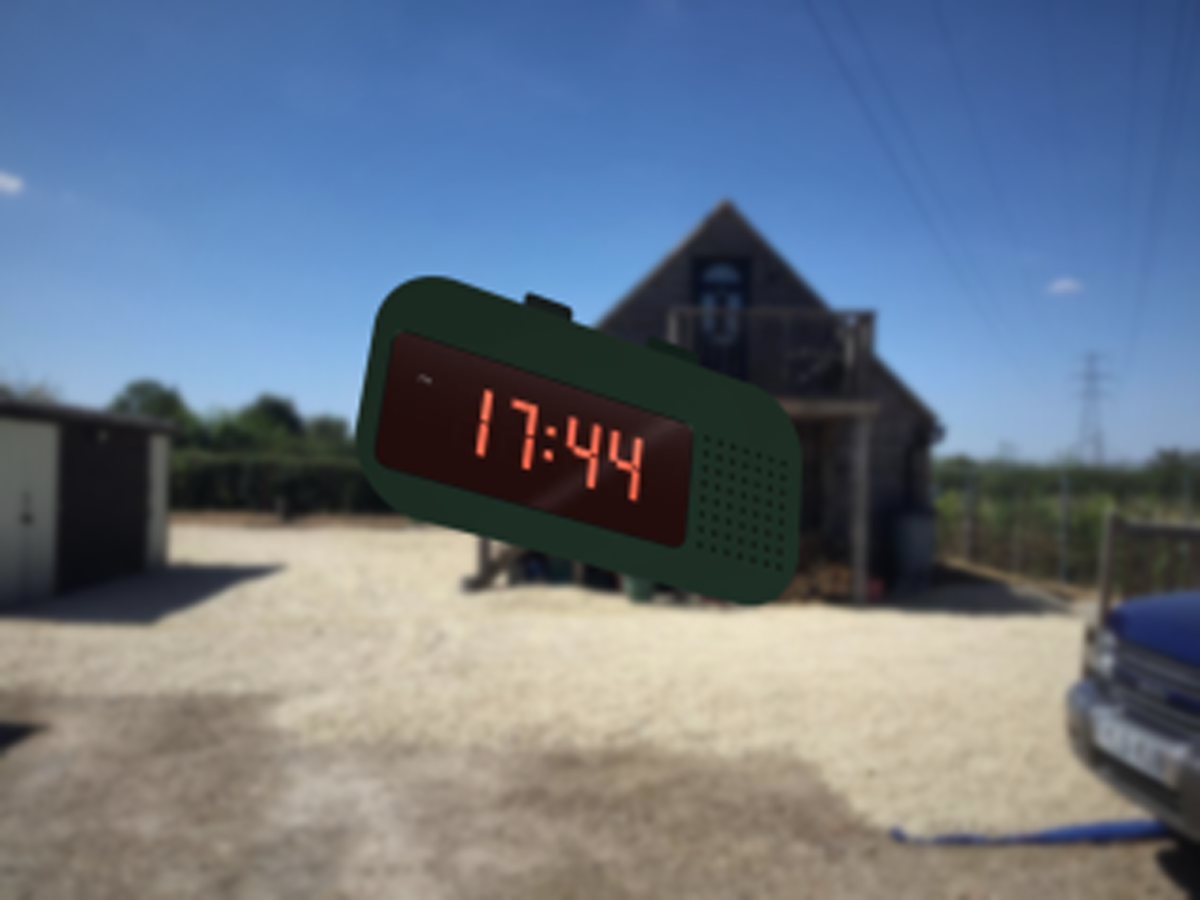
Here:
T17:44
